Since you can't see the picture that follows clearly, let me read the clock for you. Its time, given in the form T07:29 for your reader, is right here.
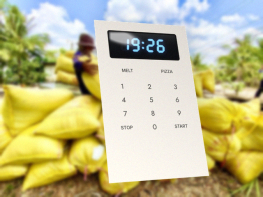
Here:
T19:26
